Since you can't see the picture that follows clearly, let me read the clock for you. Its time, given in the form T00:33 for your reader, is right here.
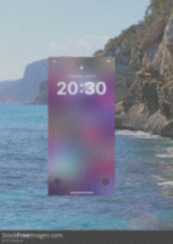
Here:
T20:30
